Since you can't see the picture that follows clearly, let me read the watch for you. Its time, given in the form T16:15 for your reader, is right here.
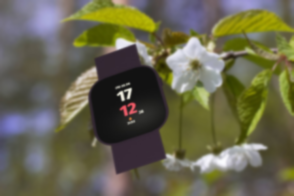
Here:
T17:12
